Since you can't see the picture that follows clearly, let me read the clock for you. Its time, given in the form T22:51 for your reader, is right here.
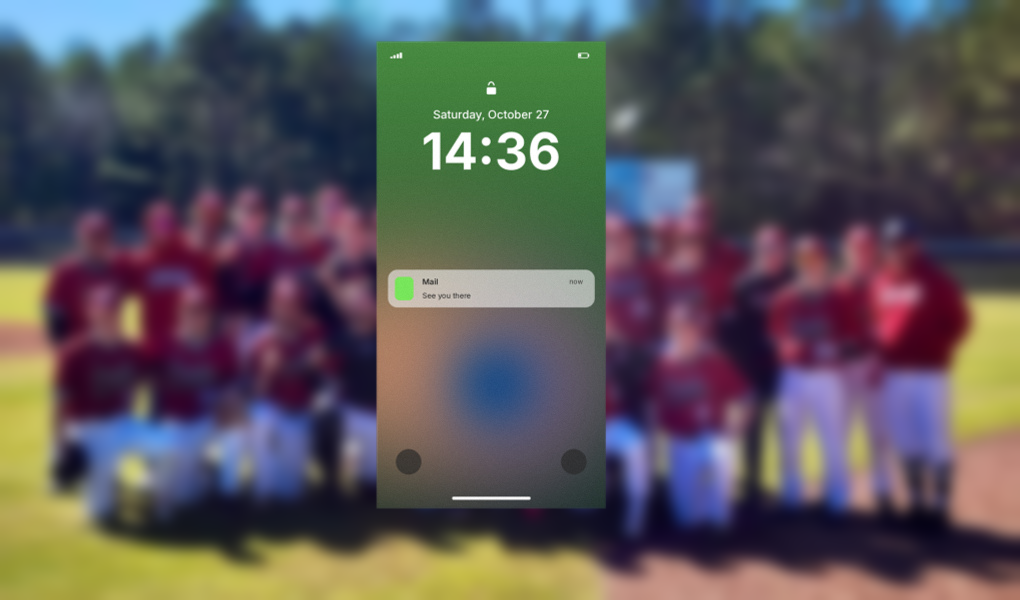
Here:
T14:36
